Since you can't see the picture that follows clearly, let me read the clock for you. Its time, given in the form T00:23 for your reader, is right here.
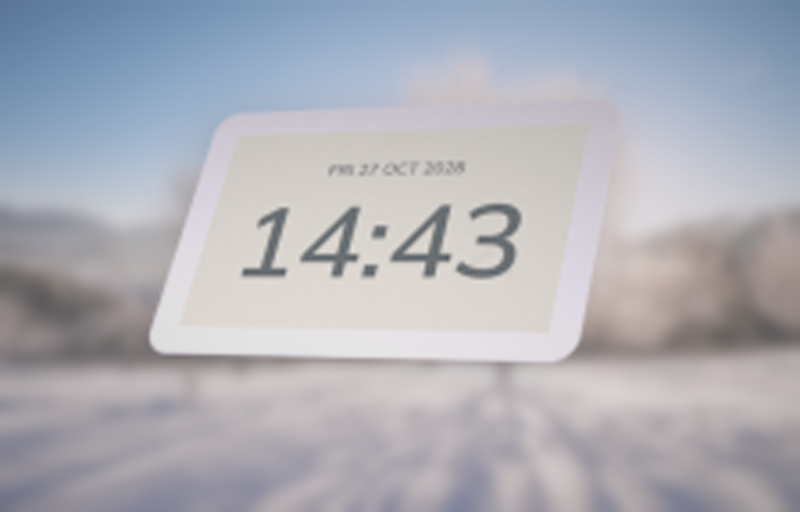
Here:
T14:43
